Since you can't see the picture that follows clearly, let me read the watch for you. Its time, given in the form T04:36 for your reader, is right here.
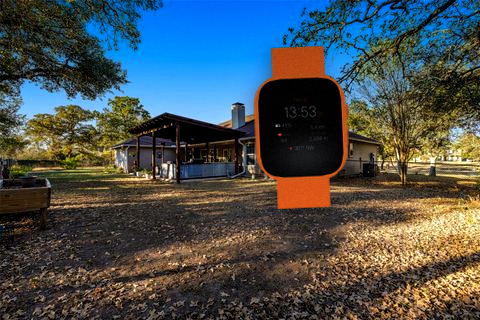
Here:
T13:53
